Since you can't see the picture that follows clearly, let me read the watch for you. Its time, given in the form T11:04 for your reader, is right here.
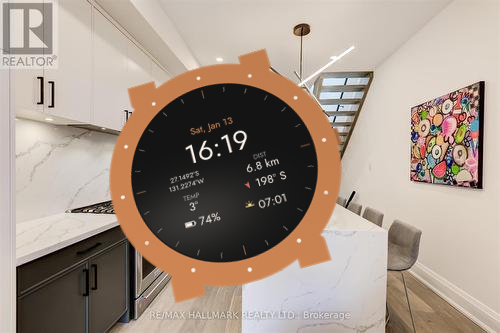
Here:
T16:19
